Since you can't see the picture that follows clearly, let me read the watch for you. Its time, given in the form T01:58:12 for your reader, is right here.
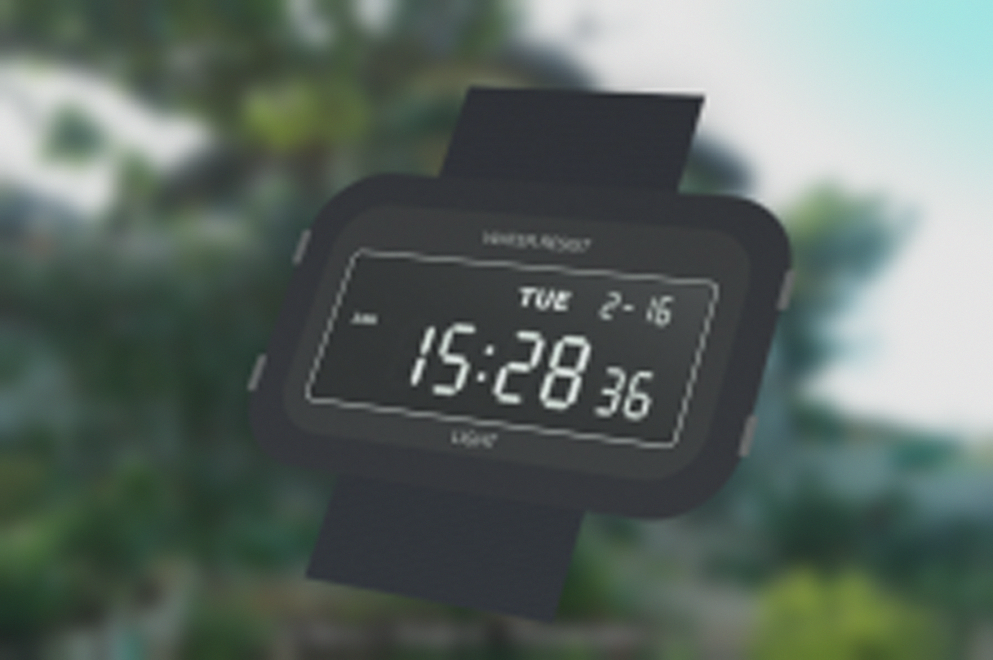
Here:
T15:28:36
